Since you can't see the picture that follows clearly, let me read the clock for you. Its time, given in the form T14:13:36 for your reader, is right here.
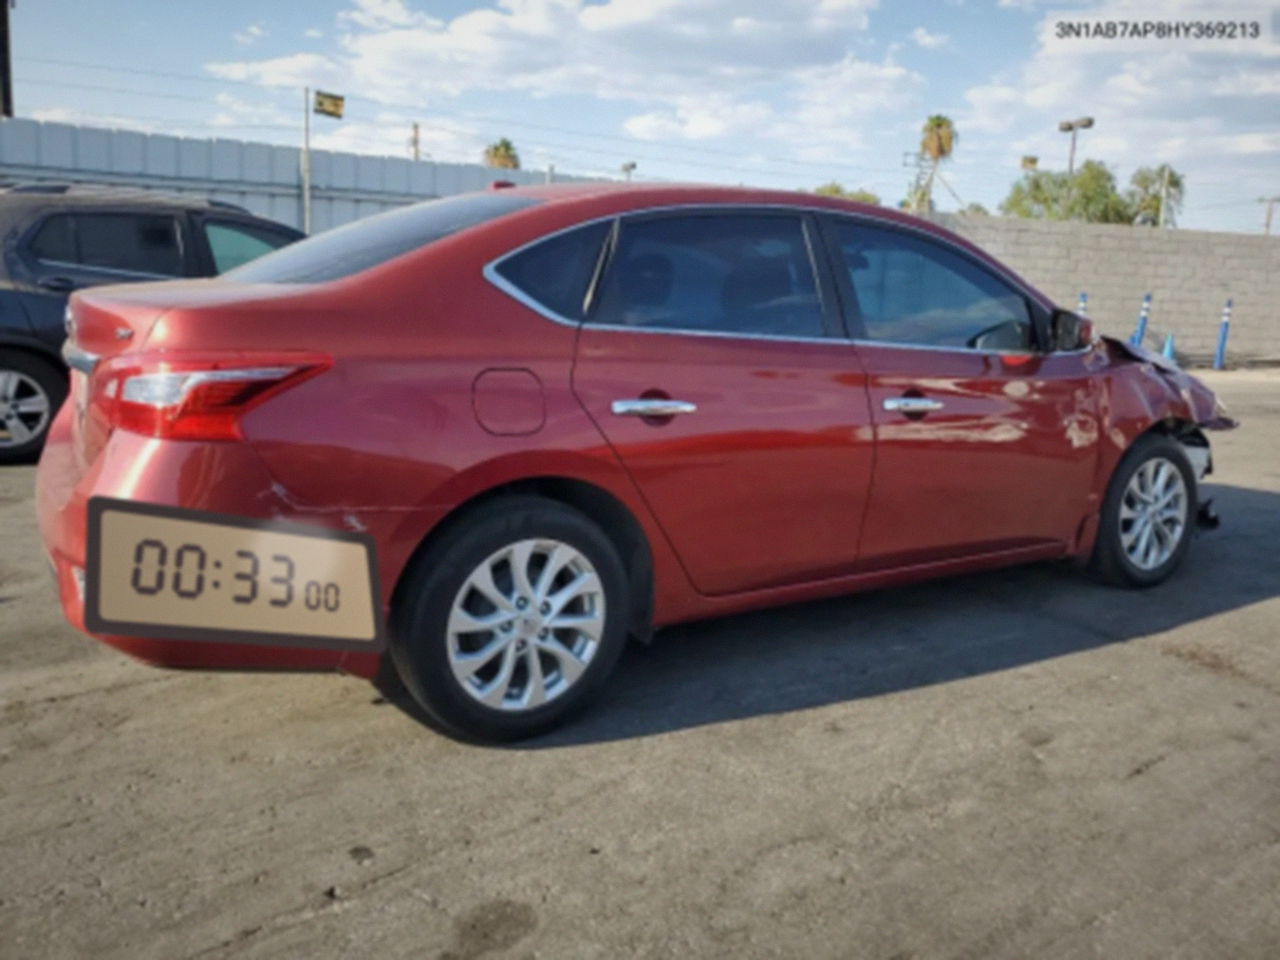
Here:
T00:33:00
